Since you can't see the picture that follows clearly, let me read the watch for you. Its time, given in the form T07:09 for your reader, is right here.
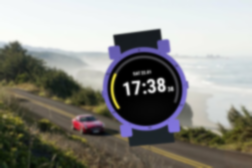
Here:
T17:38
